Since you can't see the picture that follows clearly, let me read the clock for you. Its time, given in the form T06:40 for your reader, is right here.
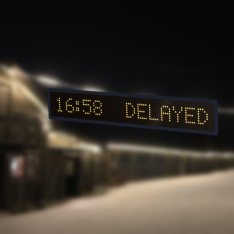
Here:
T16:58
